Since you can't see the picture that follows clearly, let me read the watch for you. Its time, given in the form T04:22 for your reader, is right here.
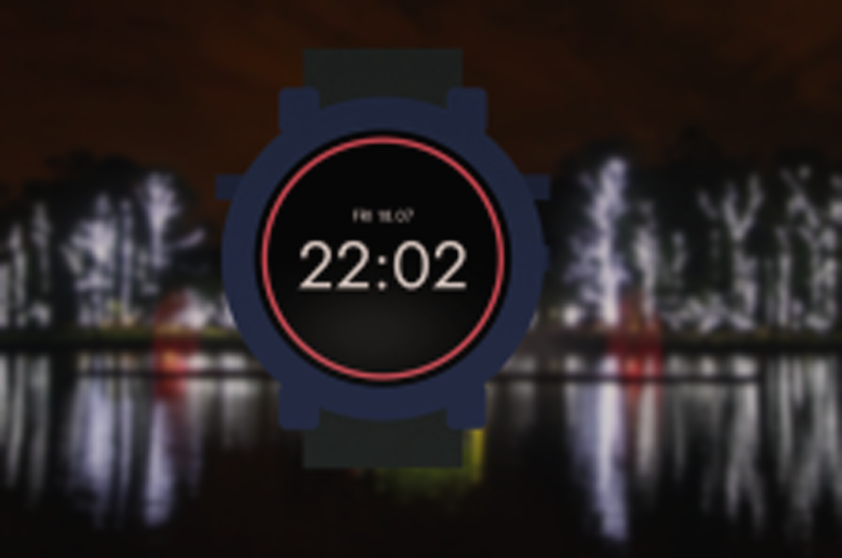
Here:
T22:02
